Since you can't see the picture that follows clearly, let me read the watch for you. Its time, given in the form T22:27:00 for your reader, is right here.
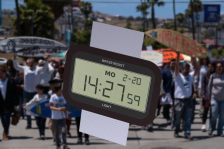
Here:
T14:27:59
